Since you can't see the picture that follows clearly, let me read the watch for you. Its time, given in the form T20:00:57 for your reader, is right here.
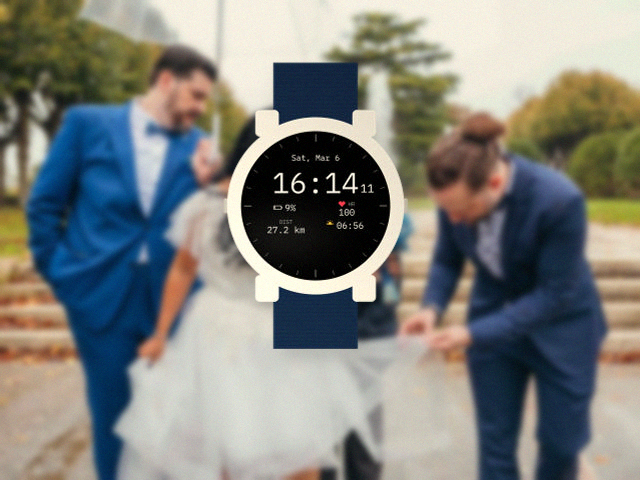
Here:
T16:14:11
